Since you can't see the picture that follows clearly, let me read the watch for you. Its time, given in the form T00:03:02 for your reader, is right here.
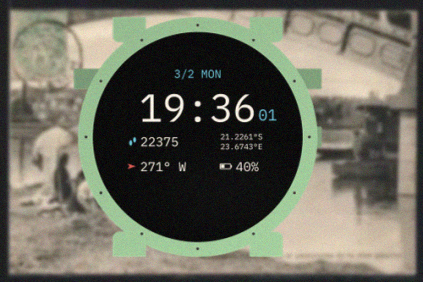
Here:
T19:36:01
